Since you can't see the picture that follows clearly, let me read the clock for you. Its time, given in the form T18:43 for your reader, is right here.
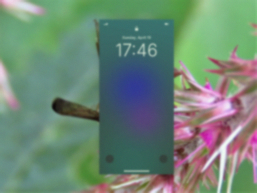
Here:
T17:46
